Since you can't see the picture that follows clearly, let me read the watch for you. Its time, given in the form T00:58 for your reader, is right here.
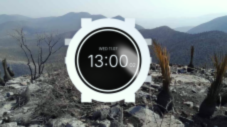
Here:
T13:00
